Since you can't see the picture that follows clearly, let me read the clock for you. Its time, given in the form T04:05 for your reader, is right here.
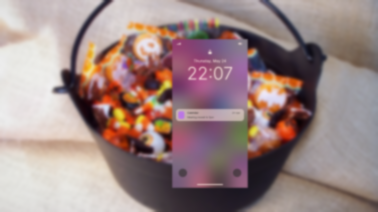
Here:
T22:07
